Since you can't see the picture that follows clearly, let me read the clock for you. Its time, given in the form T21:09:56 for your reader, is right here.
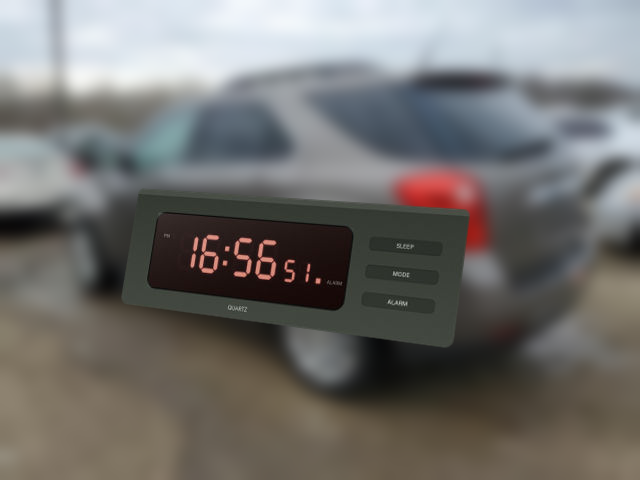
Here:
T16:56:51
